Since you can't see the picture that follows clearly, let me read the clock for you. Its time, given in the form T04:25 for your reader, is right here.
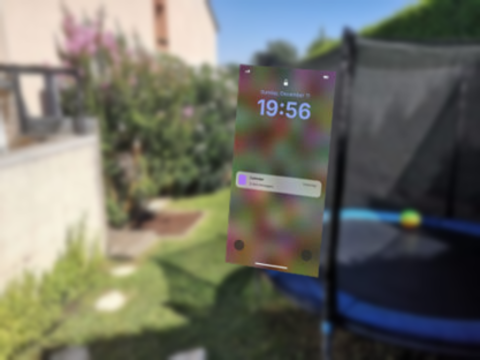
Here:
T19:56
